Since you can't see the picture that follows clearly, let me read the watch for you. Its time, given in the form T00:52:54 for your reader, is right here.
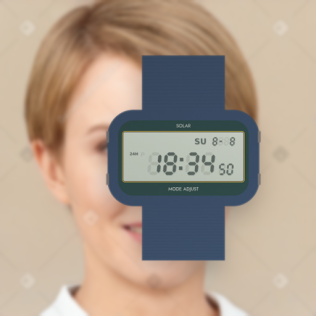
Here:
T18:34:50
